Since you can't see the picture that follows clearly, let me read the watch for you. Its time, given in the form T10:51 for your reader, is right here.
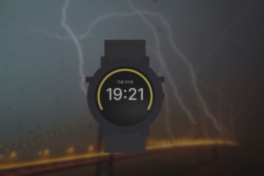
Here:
T19:21
